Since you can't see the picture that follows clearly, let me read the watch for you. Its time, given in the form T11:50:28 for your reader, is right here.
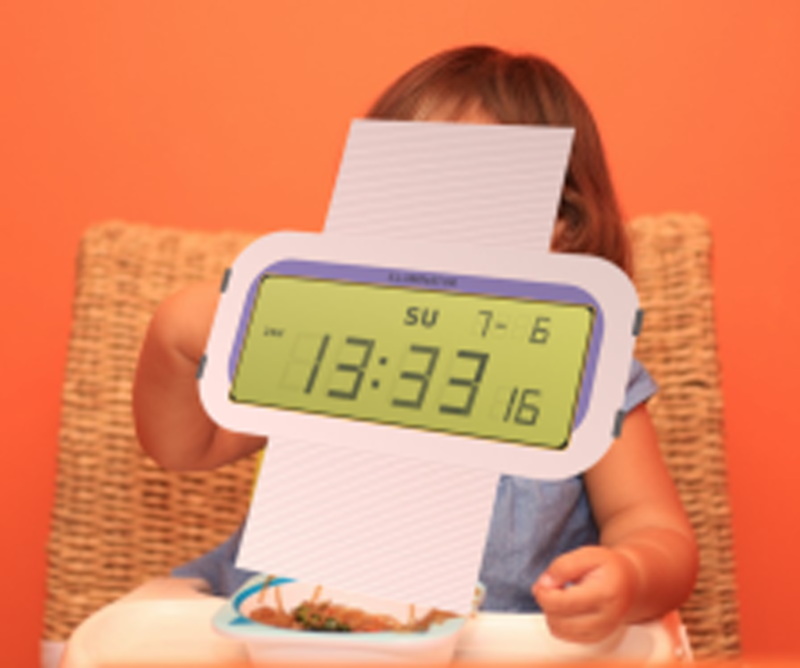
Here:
T13:33:16
